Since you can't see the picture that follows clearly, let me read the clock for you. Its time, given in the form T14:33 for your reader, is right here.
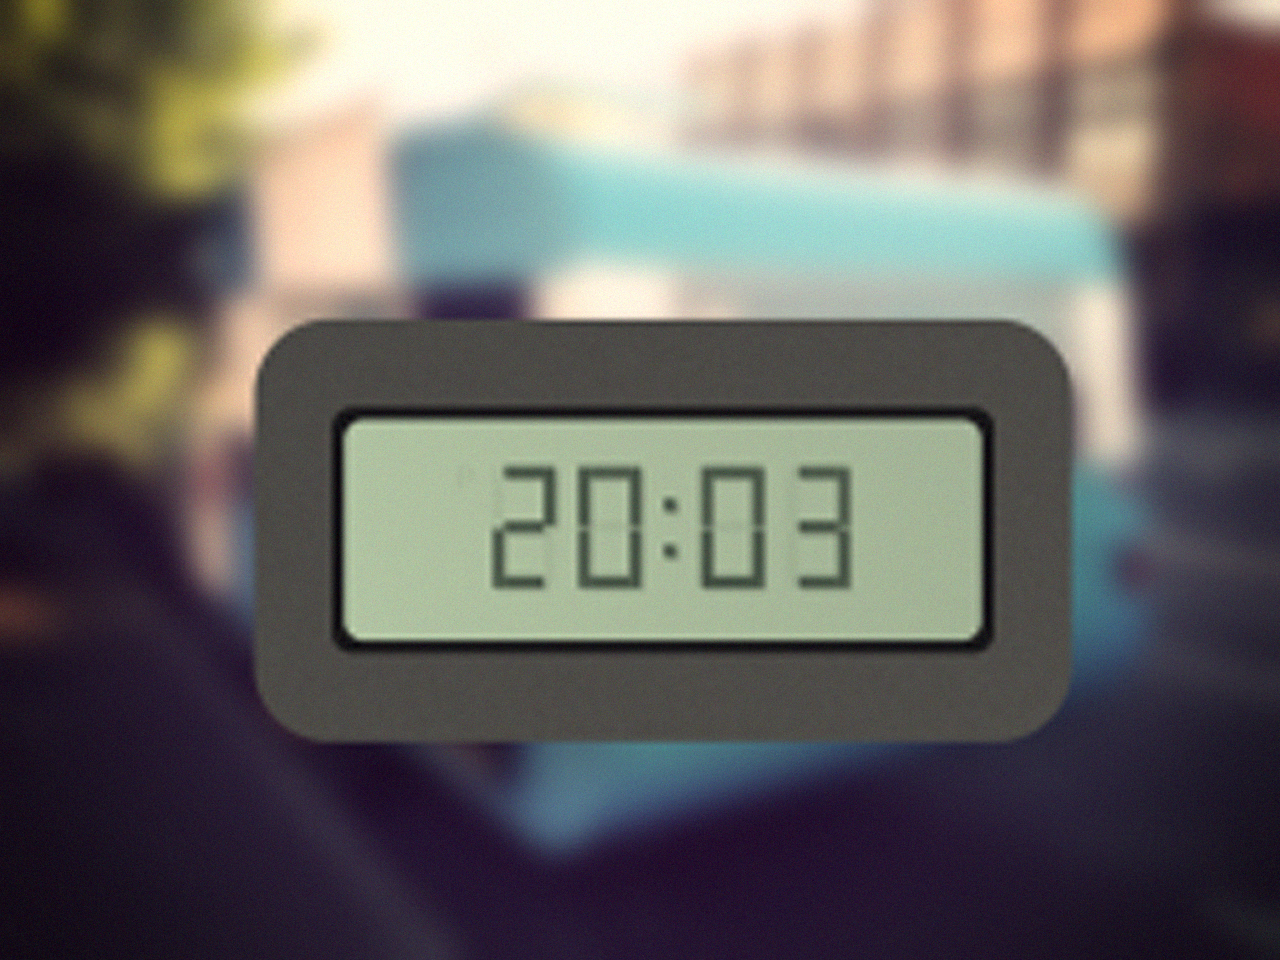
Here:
T20:03
